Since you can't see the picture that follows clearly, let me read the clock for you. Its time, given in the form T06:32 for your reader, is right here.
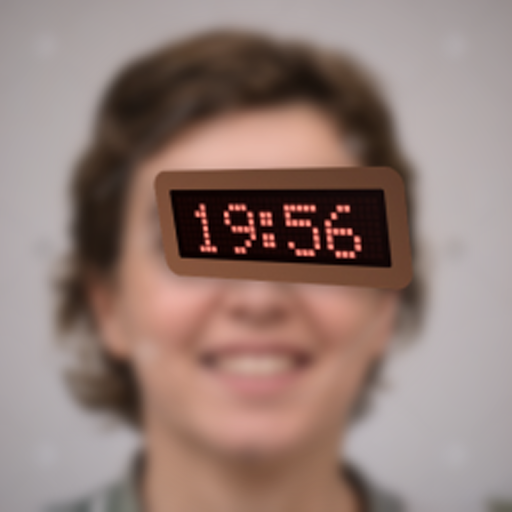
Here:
T19:56
